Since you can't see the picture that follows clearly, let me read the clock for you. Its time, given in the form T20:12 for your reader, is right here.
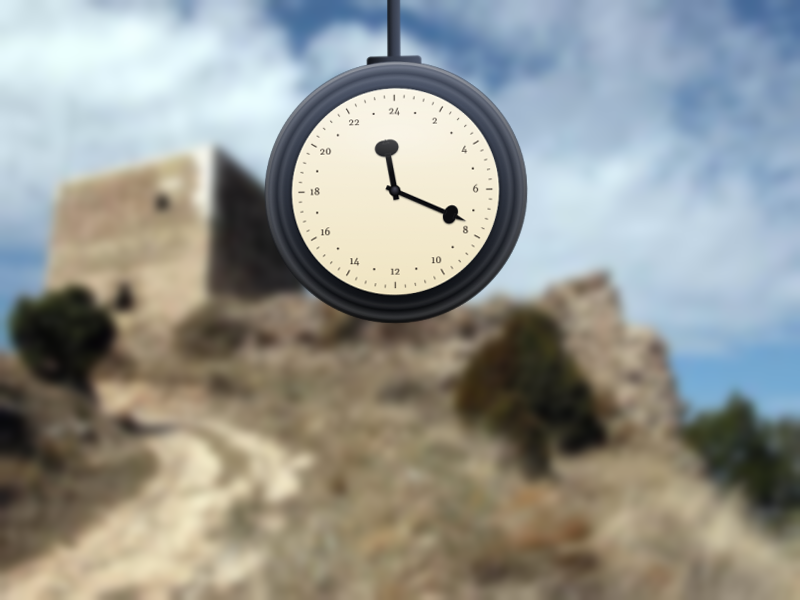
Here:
T23:19
